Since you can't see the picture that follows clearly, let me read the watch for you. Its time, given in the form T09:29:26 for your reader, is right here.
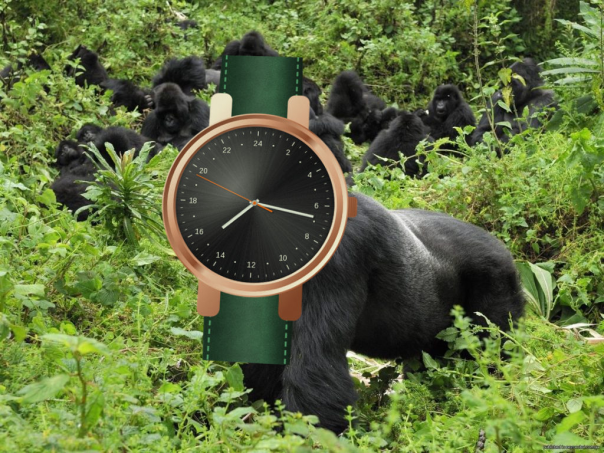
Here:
T15:16:49
